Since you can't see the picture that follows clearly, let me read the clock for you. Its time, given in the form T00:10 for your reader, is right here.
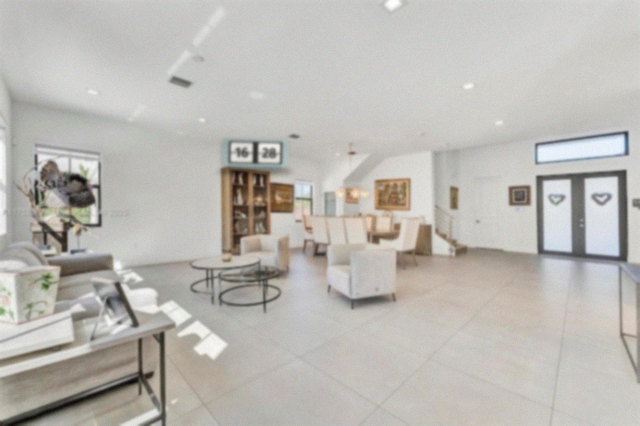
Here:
T16:28
